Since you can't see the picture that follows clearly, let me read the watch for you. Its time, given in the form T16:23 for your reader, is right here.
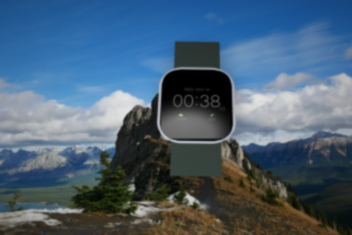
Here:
T00:38
